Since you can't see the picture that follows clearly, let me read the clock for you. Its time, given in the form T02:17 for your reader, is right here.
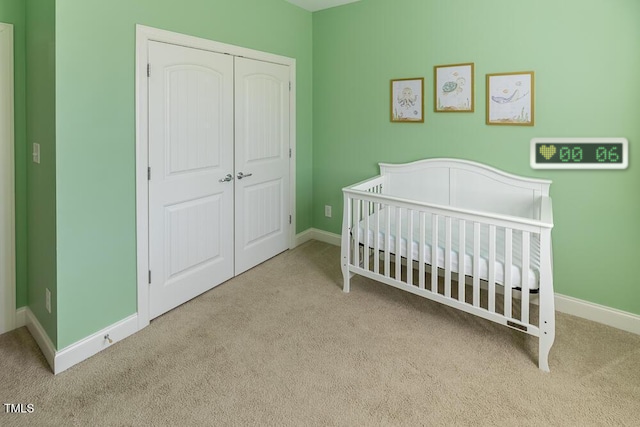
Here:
T00:06
